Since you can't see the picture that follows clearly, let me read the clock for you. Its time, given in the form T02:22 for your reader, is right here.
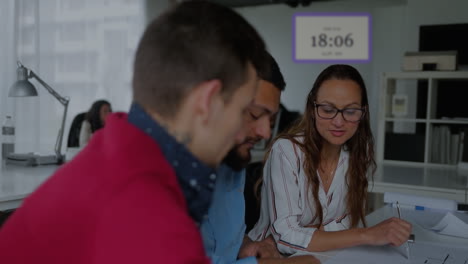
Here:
T18:06
